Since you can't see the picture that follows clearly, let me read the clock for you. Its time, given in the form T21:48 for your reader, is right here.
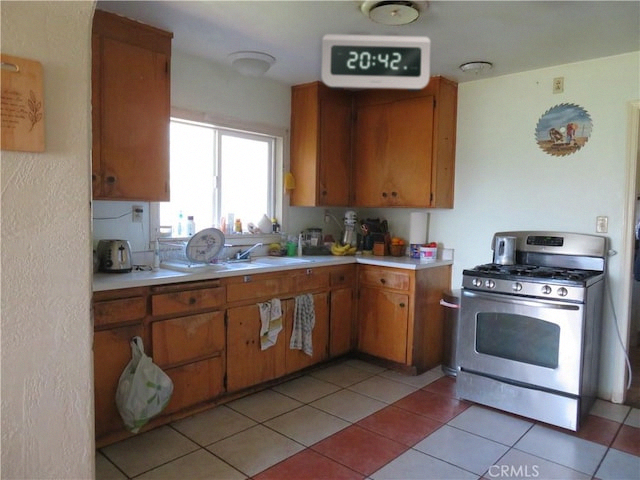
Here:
T20:42
